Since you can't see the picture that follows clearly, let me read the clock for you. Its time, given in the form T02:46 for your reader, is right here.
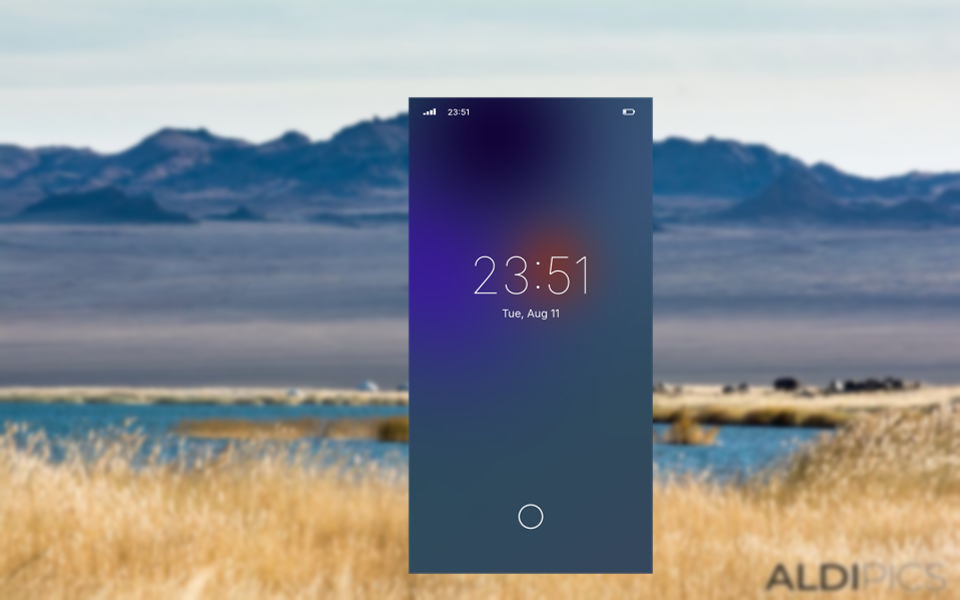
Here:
T23:51
